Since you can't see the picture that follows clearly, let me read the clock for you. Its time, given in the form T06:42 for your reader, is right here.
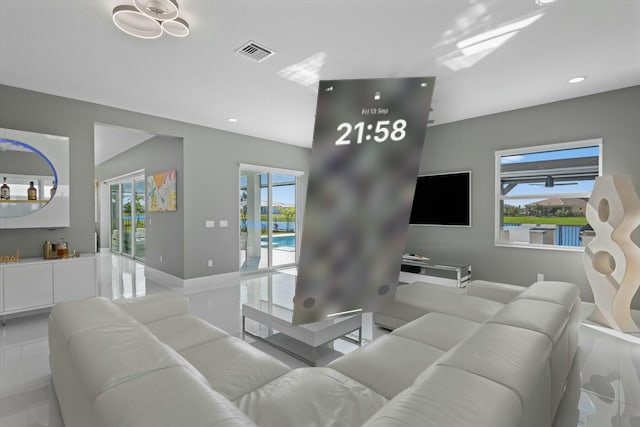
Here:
T21:58
